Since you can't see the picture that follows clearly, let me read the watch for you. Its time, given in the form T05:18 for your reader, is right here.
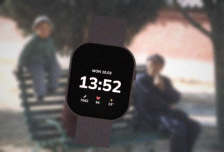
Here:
T13:52
